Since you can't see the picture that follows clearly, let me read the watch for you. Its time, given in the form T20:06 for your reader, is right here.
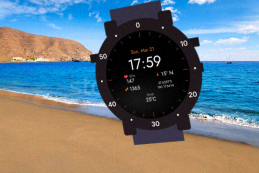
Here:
T17:59
